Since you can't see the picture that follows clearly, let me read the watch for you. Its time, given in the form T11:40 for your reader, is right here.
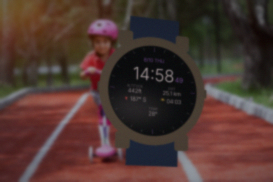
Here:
T14:58
